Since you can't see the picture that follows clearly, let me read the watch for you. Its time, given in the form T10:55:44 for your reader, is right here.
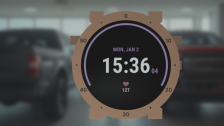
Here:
T15:36:04
